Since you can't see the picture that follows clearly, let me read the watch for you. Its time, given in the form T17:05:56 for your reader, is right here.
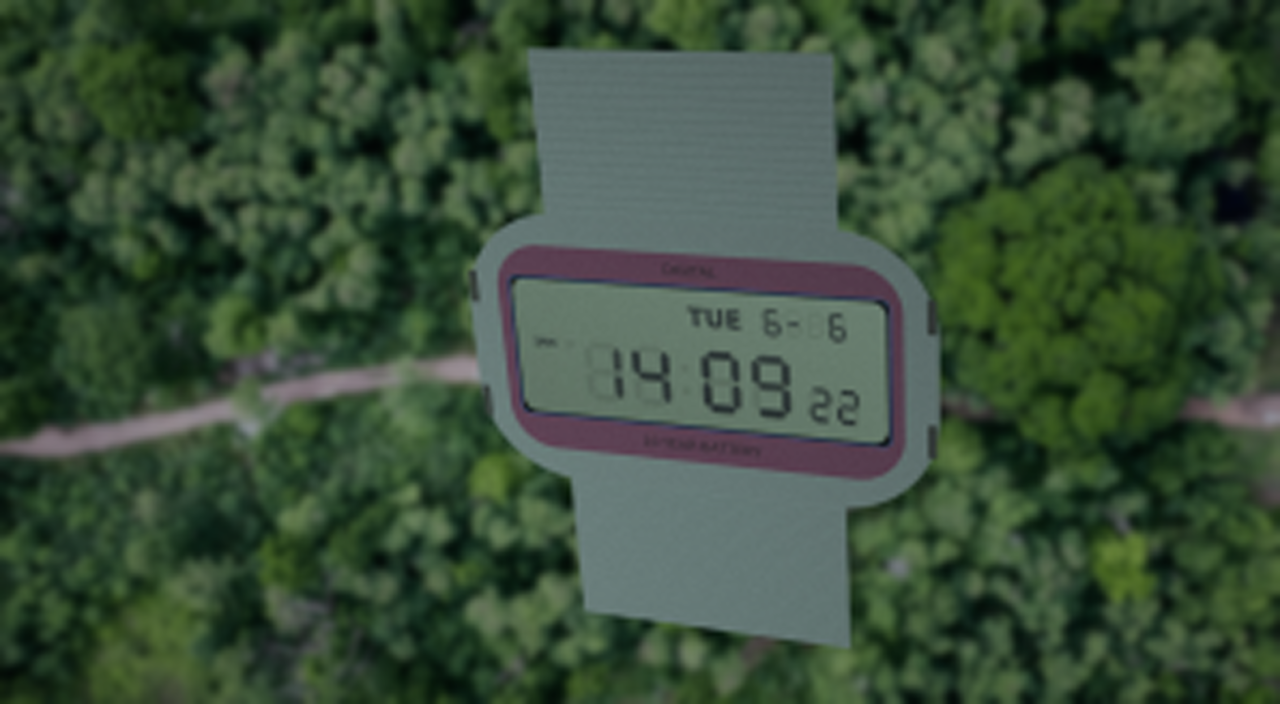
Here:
T14:09:22
